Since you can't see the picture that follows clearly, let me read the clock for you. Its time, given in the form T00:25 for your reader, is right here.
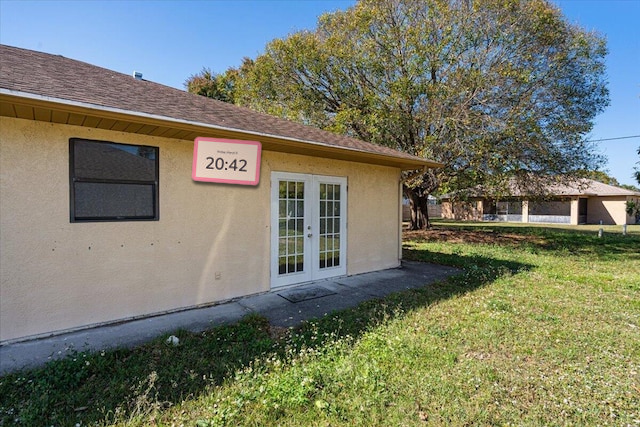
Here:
T20:42
